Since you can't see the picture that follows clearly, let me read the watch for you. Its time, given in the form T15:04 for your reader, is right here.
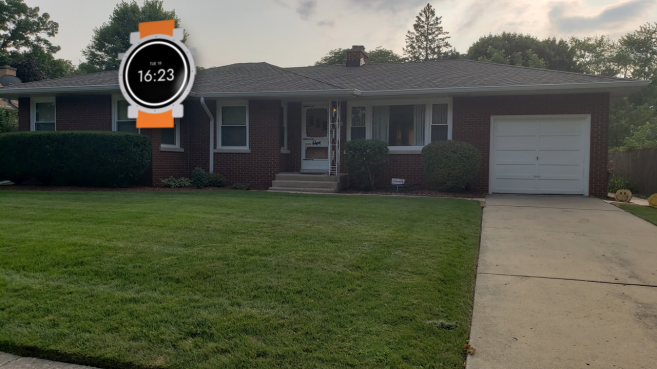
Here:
T16:23
